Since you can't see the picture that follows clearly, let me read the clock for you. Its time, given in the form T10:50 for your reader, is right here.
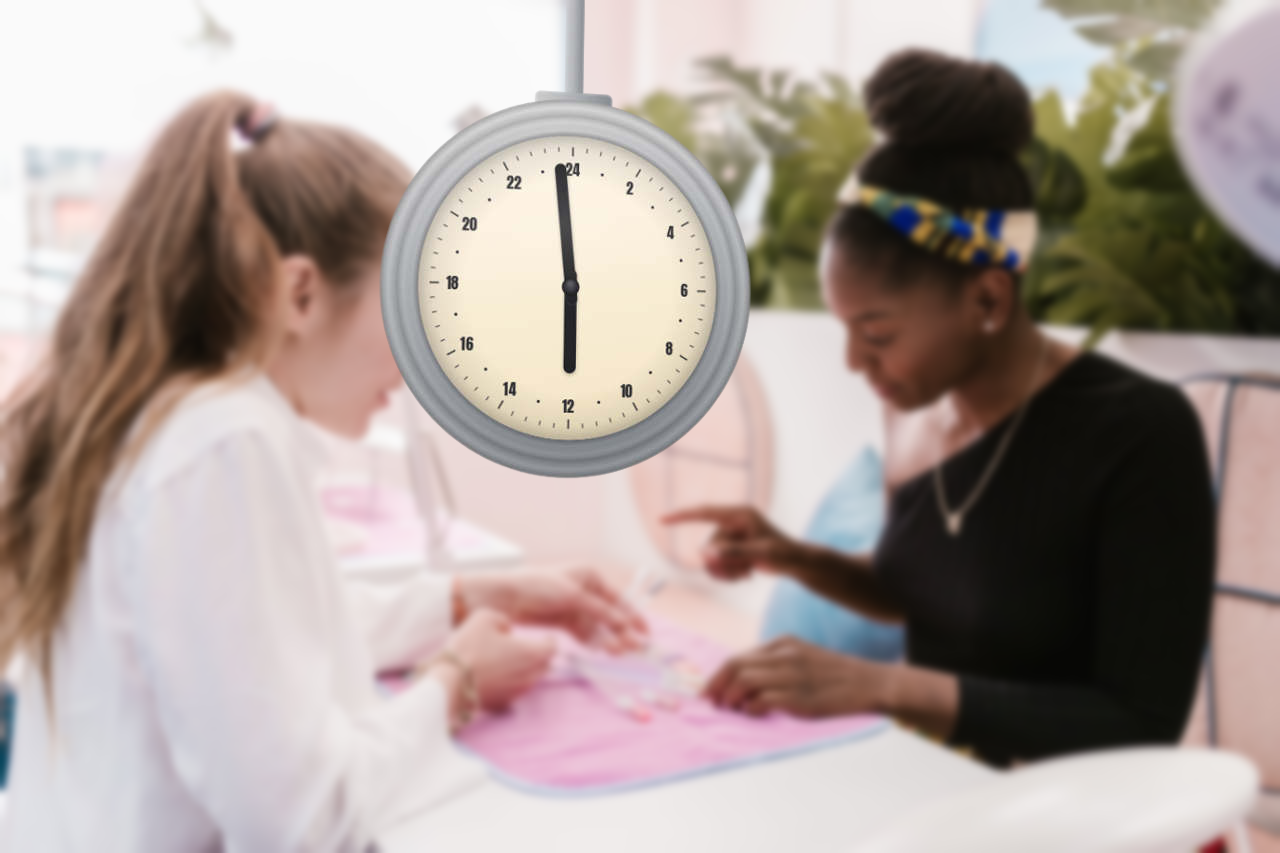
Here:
T11:59
